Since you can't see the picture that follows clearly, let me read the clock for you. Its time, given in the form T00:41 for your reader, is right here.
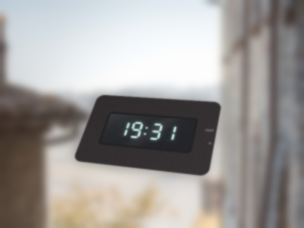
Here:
T19:31
